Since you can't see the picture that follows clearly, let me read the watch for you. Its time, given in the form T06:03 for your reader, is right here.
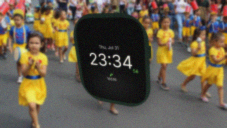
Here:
T23:34
